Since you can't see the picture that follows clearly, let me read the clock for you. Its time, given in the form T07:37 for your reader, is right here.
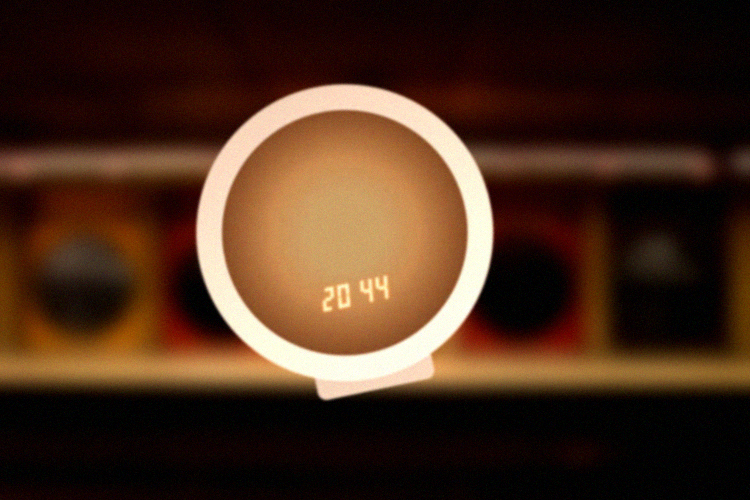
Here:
T20:44
